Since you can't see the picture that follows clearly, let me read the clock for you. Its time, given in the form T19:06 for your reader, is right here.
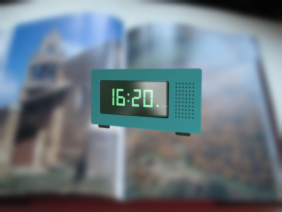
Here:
T16:20
